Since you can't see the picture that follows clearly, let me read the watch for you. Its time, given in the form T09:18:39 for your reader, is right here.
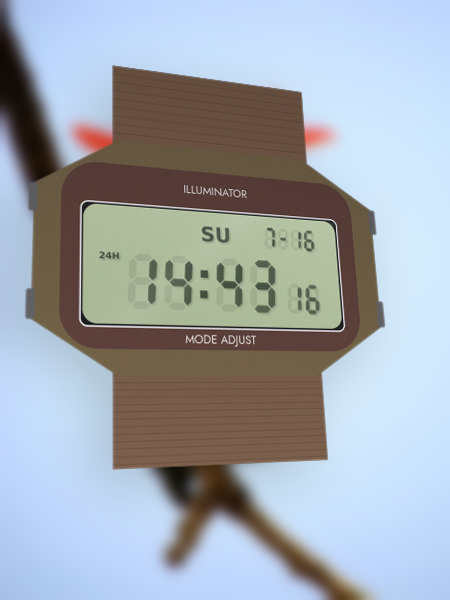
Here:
T14:43:16
